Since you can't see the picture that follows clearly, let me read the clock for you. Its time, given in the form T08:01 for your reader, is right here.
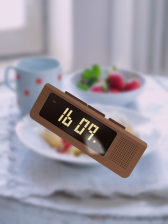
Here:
T16:09
